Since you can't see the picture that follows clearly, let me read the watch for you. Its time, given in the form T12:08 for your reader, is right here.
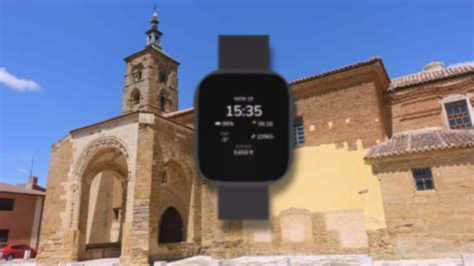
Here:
T15:35
